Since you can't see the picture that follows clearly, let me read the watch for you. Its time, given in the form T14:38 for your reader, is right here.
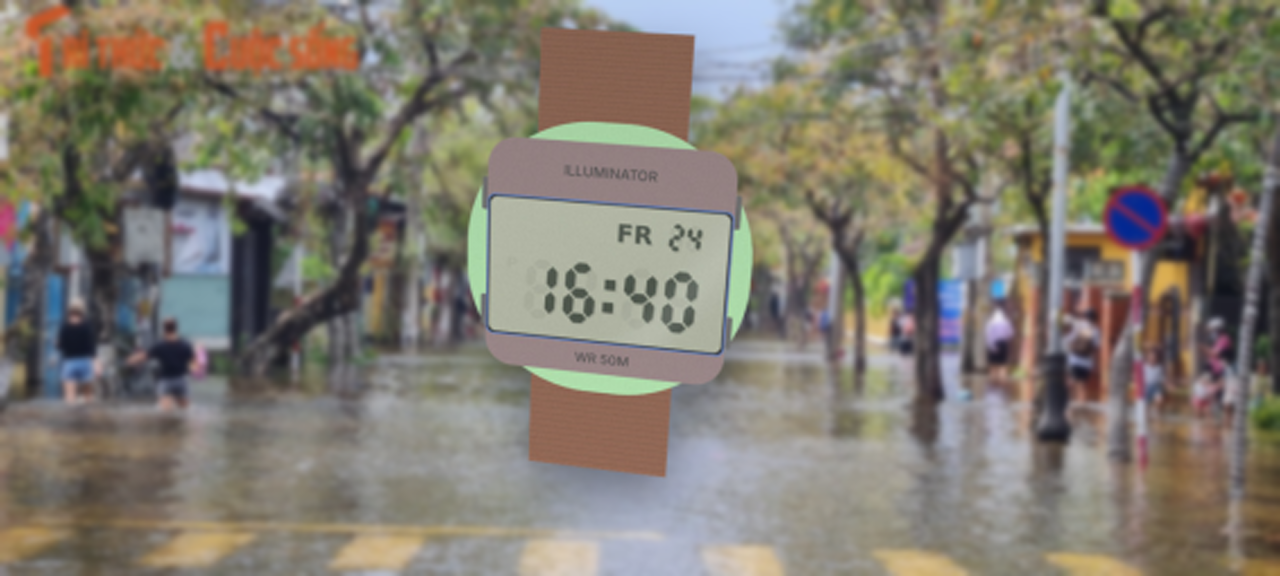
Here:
T16:40
